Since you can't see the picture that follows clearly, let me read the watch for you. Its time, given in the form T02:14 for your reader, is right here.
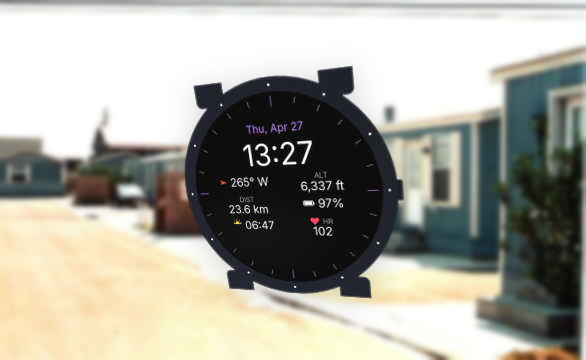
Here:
T13:27
